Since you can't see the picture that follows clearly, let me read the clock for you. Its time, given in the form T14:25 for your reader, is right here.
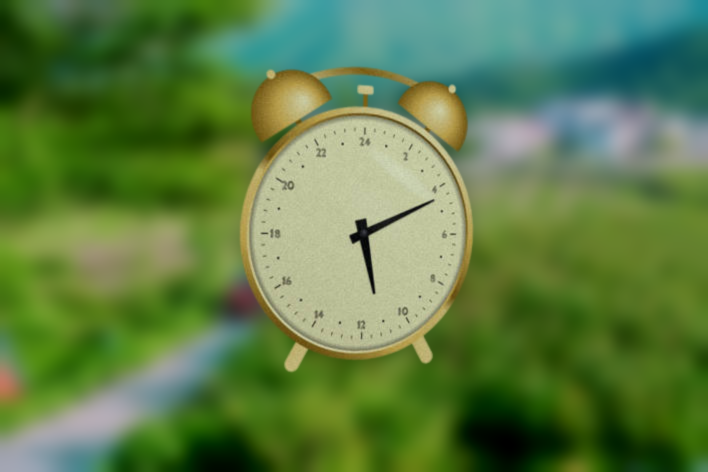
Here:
T11:11
